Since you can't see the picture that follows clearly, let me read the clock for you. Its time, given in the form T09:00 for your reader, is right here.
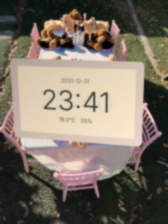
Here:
T23:41
